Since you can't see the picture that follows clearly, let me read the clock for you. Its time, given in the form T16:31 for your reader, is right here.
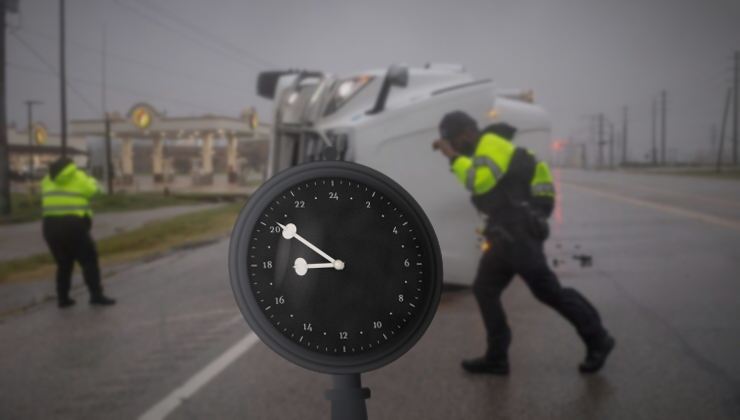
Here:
T17:51
